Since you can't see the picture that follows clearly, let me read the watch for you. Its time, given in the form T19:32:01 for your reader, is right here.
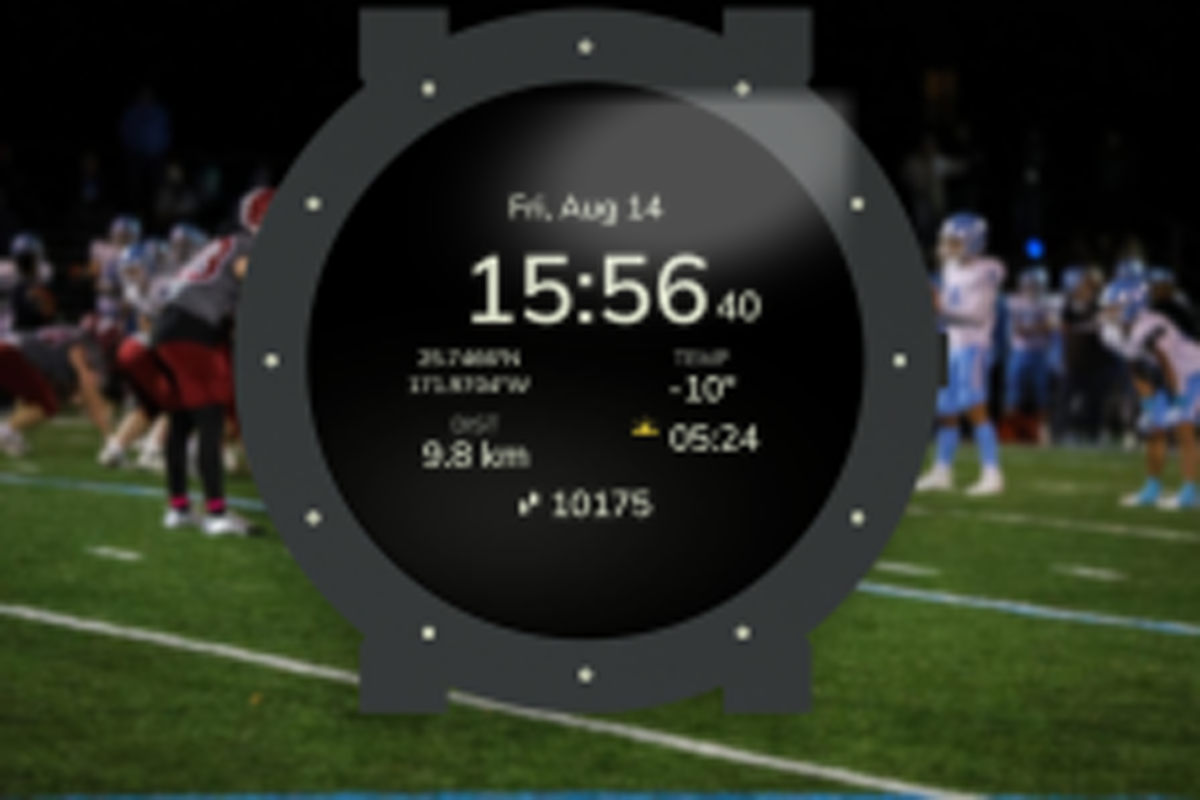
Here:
T15:56:40
